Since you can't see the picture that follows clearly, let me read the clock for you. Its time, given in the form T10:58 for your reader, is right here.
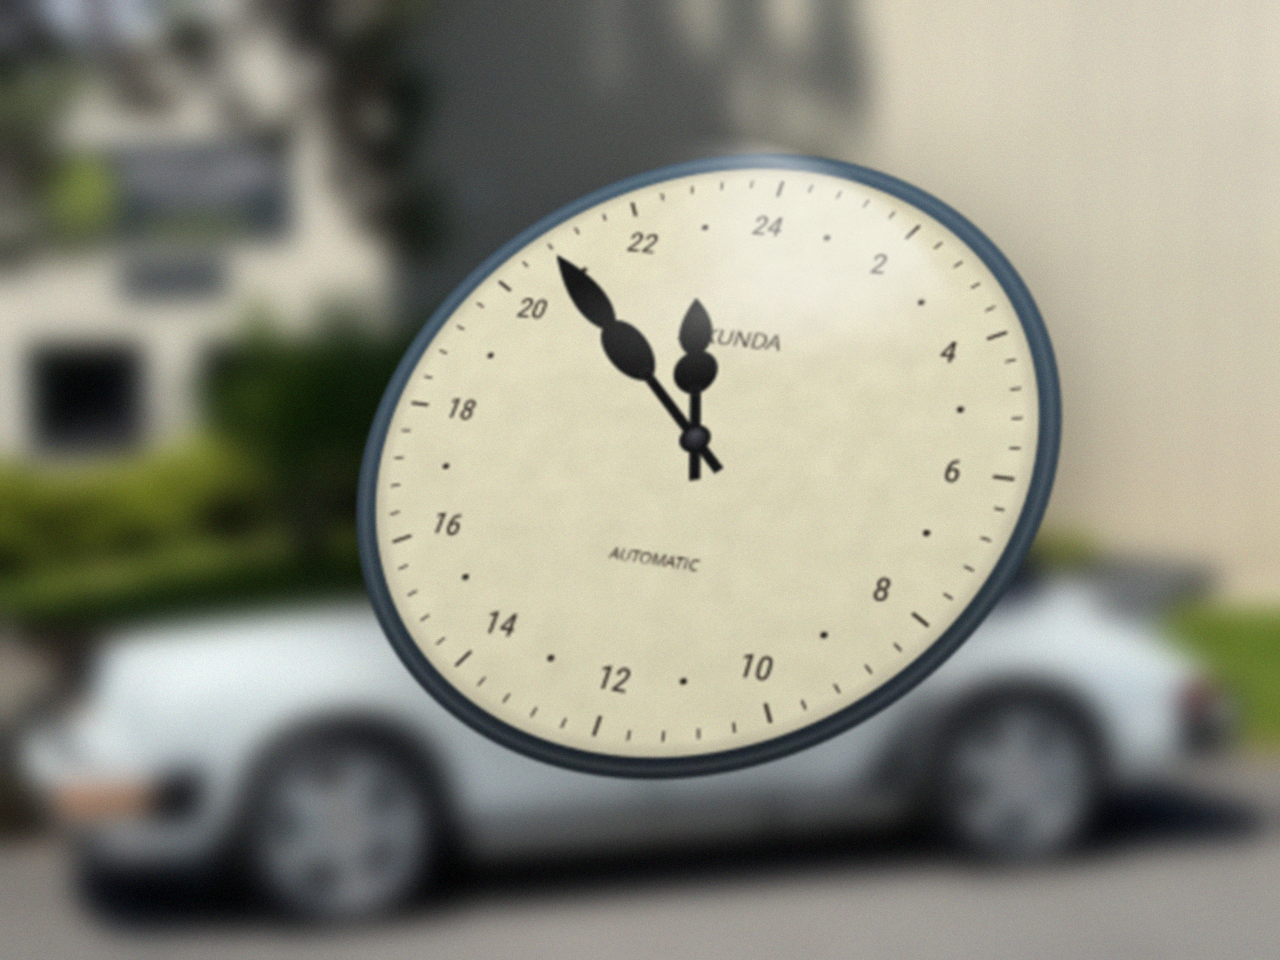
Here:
T22:52
